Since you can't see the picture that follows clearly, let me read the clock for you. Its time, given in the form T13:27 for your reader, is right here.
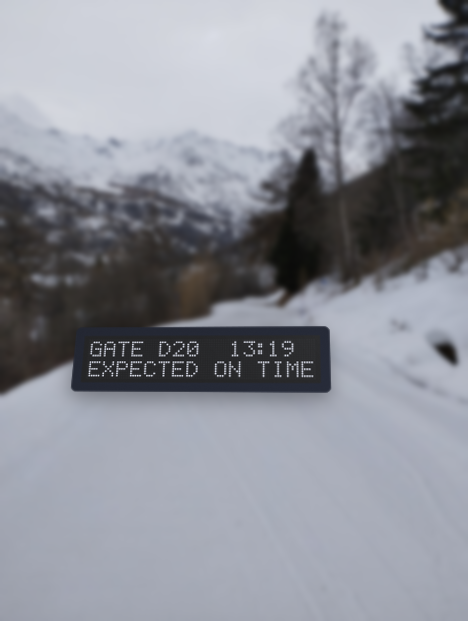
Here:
T13:19
